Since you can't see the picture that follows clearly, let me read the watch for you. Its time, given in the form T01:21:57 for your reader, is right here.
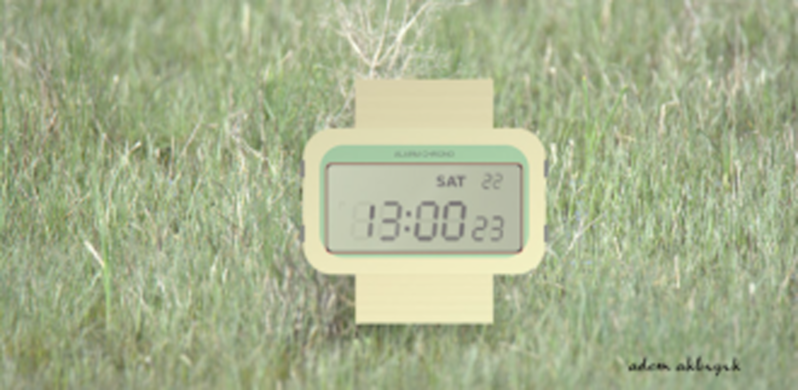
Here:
T13:00:23
